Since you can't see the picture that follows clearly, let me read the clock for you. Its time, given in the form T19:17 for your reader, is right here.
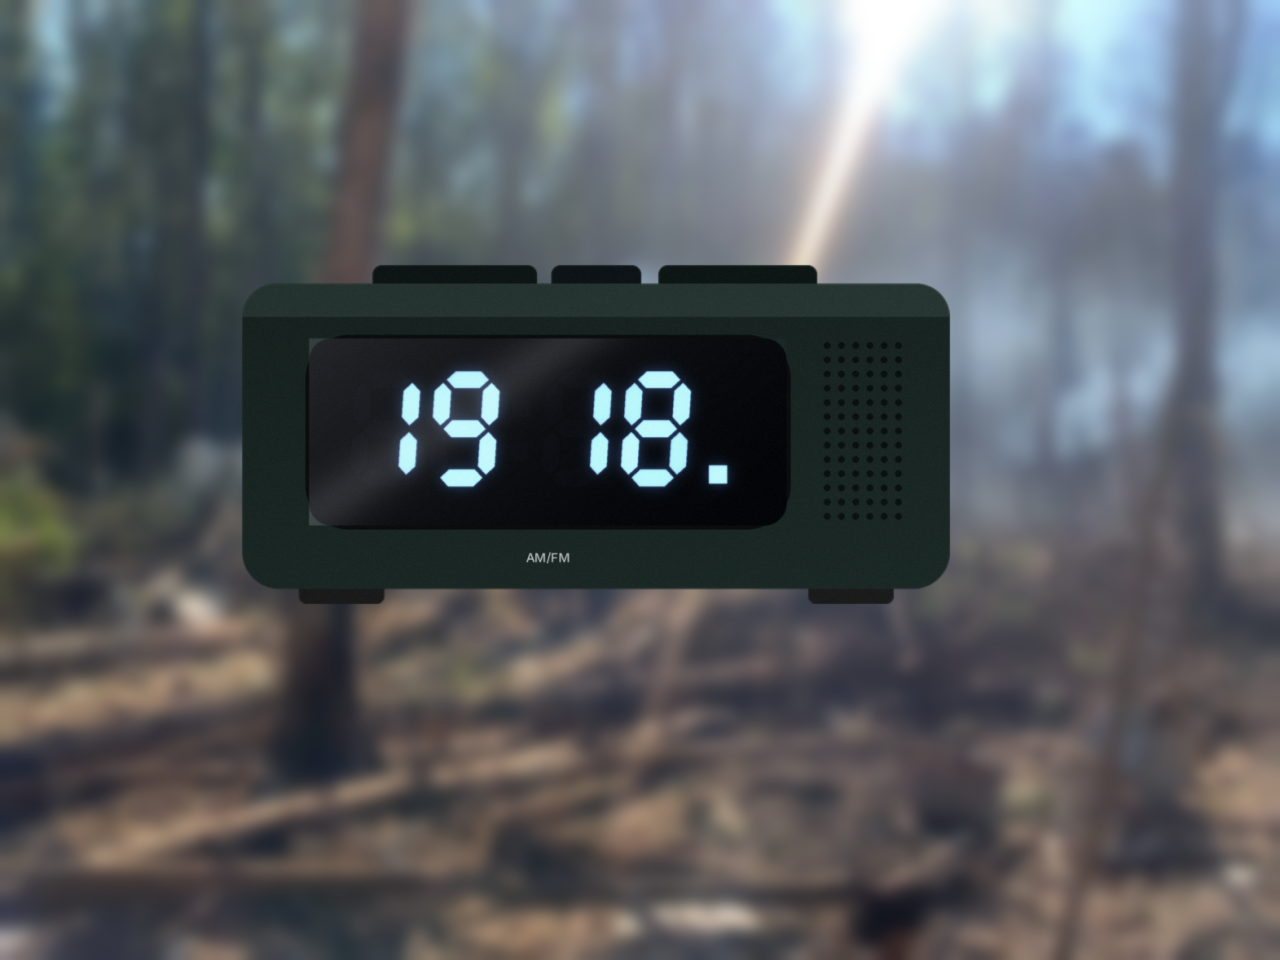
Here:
T19:18
